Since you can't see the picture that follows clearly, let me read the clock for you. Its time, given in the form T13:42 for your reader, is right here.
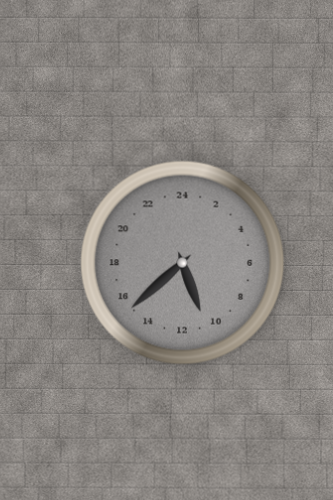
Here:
T10:38
